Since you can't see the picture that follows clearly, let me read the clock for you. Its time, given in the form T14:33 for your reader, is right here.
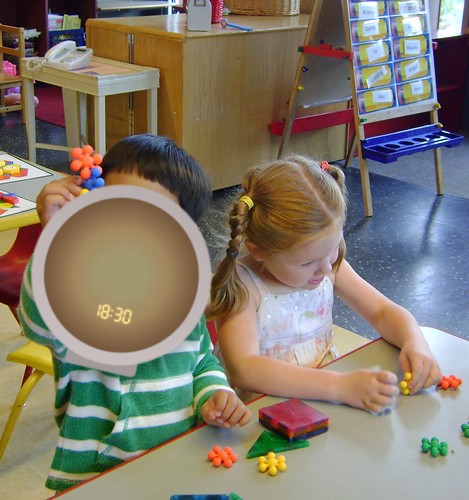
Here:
T18:30
